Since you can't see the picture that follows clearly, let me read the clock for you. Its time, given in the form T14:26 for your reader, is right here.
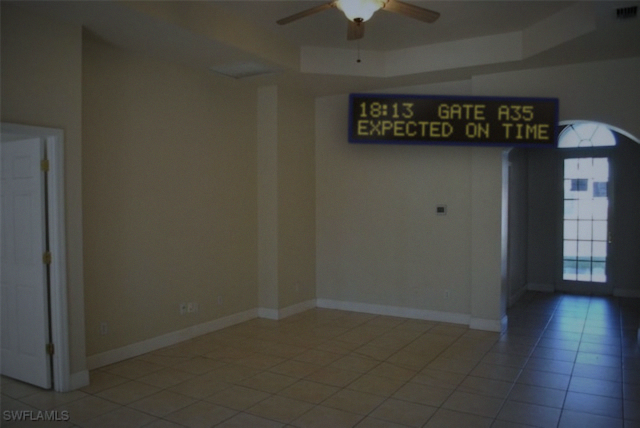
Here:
T18:13
